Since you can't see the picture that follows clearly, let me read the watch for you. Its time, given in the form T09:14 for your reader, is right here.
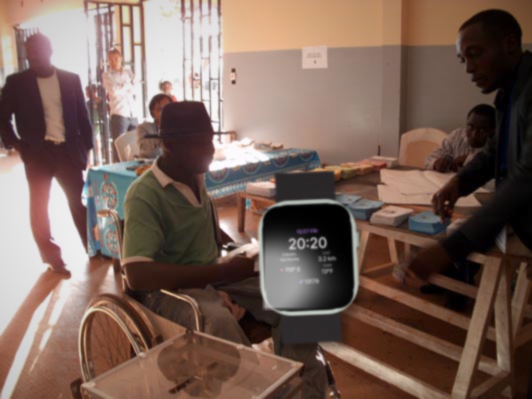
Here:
T20:20
